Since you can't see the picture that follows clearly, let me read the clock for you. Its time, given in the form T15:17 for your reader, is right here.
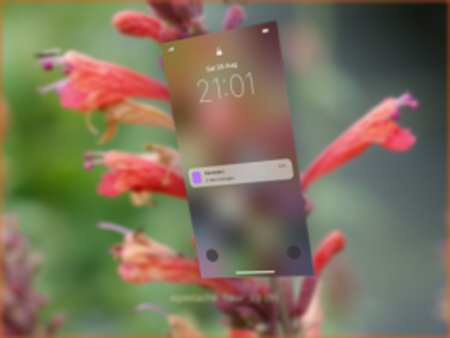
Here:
T21:01
